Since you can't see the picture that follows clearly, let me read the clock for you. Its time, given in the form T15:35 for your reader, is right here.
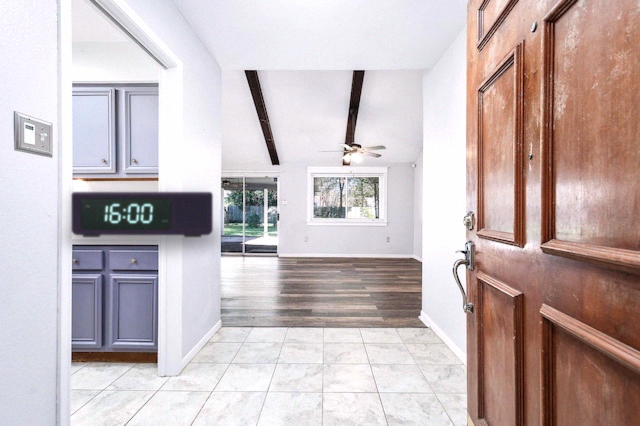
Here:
T16:00
